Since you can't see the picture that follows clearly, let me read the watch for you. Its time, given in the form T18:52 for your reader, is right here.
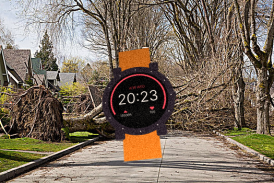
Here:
T20:23
